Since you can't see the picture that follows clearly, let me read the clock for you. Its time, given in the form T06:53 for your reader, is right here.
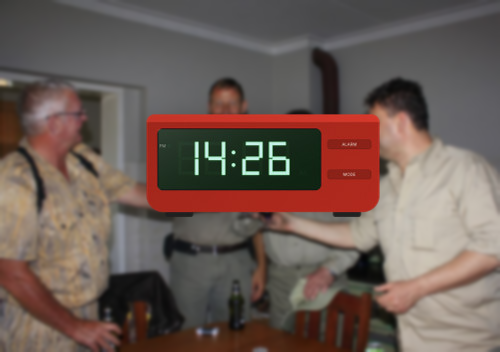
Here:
T14:26
